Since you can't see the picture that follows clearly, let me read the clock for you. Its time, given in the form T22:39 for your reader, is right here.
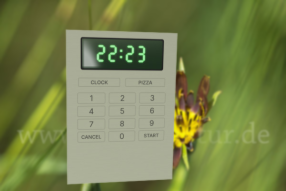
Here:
T22:23
